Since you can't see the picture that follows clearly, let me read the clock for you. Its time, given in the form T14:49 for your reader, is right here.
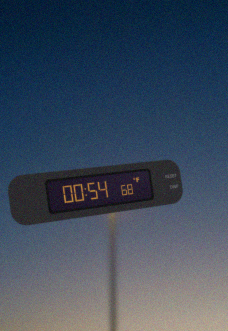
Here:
T00:54
